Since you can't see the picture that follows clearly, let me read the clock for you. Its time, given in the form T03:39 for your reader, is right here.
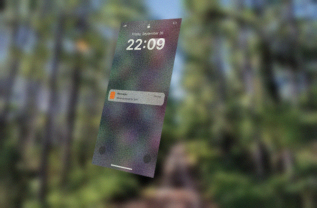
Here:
T22:09
